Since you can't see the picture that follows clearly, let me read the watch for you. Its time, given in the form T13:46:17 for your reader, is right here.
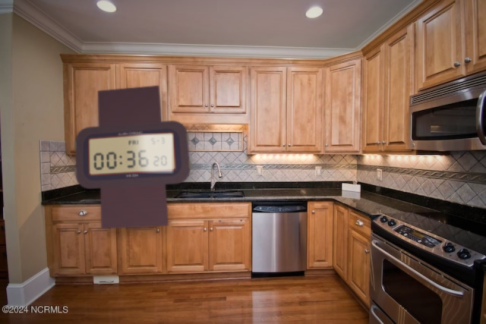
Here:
T00:36:20
